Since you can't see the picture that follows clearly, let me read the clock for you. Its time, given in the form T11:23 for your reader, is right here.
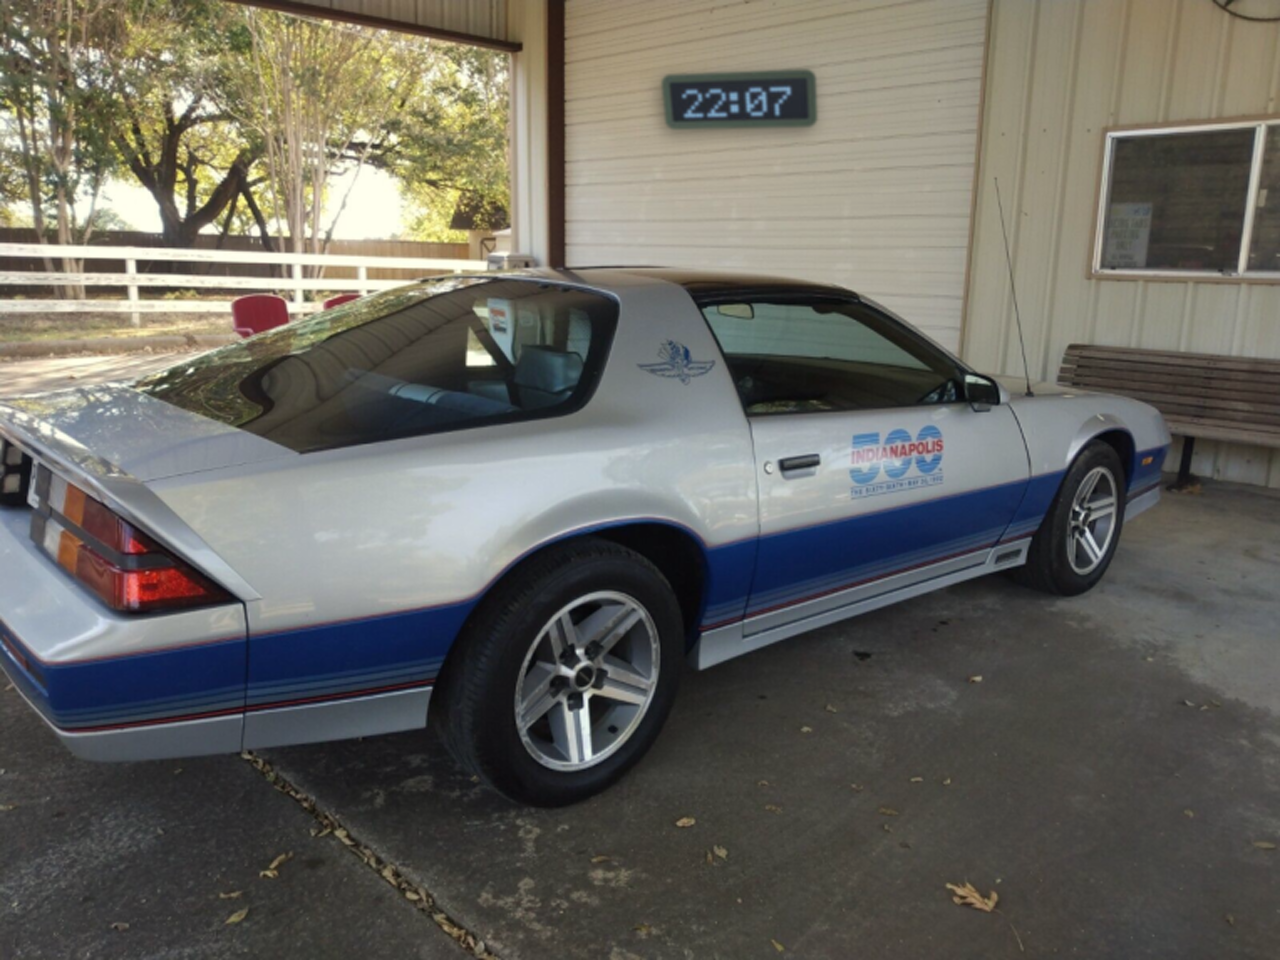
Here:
T22:07
